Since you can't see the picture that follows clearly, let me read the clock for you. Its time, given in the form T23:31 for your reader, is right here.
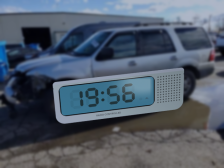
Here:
T19:56
